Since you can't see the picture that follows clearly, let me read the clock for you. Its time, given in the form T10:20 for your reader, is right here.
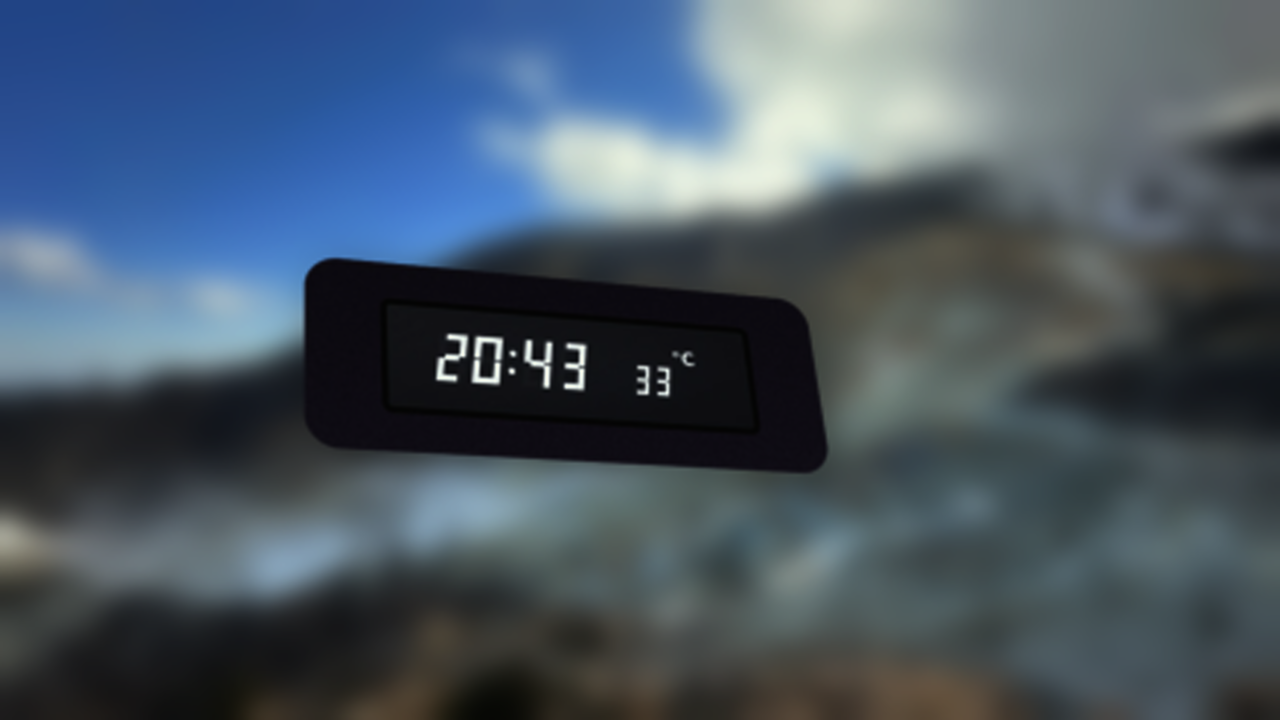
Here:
T20:43
